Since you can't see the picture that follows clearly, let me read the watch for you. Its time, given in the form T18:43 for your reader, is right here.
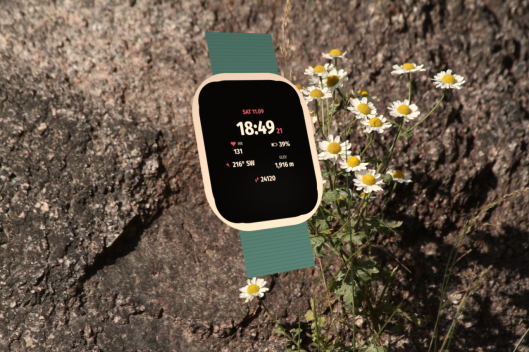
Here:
T18:49
